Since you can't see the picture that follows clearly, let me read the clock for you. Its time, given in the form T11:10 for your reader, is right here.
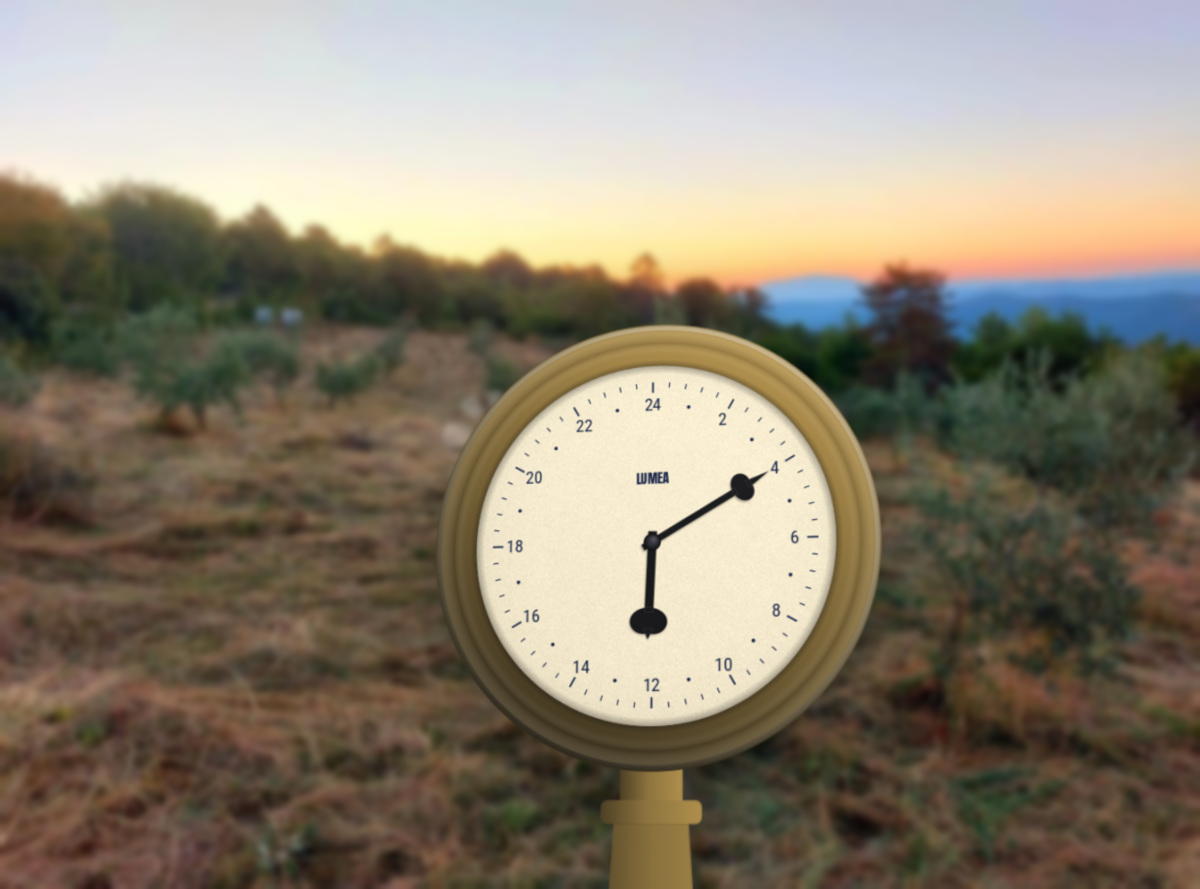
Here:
T12:10
